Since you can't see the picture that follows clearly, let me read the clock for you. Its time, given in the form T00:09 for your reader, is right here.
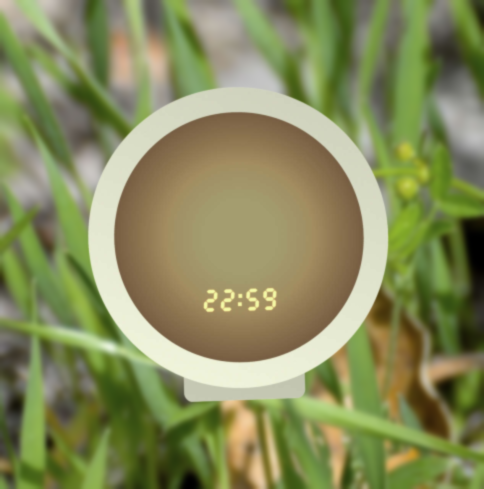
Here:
T22:59
